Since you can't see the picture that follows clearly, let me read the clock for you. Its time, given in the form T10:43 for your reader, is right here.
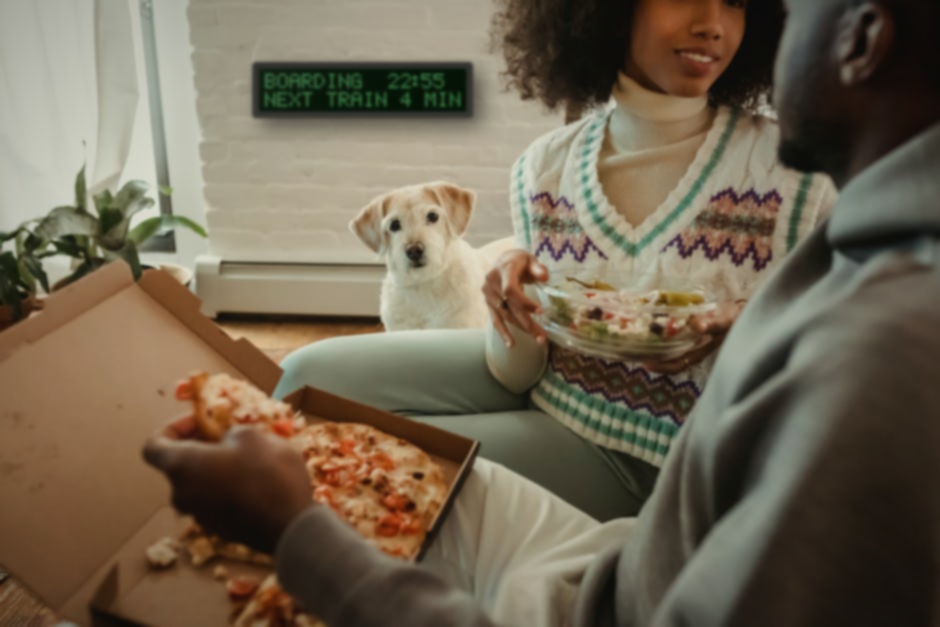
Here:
T22:55
